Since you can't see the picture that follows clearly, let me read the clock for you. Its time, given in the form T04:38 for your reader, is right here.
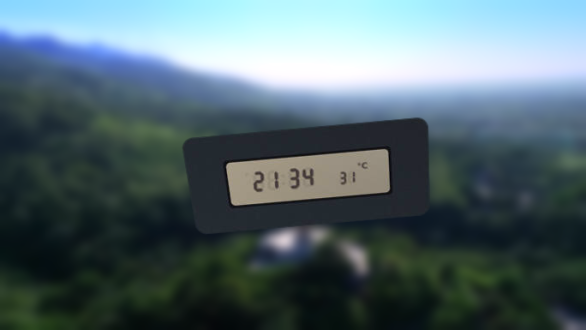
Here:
T21:34
